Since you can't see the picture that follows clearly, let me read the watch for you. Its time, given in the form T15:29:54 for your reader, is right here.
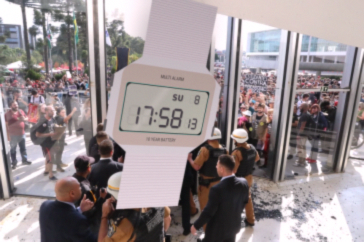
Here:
T17:58:13
